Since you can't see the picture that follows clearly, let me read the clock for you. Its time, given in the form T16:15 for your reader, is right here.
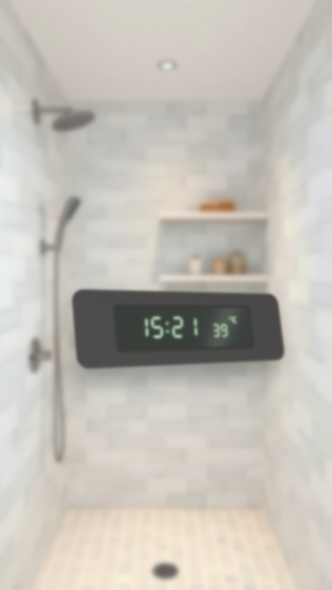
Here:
T15:21
